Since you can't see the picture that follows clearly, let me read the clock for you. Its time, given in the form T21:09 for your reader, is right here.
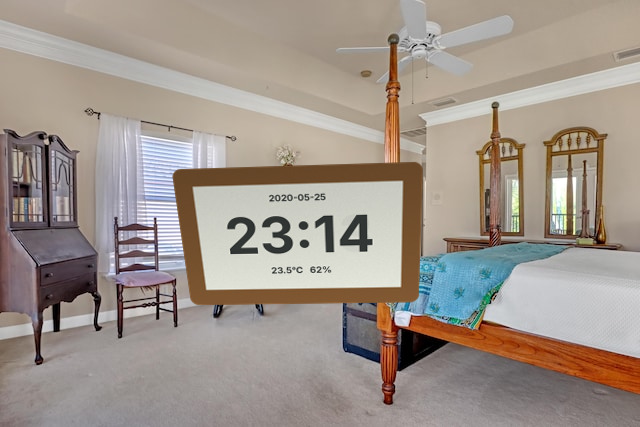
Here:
T23:14
